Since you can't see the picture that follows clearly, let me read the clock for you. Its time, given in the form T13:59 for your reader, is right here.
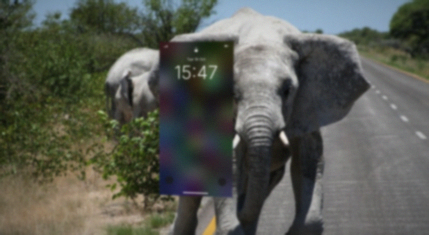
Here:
T15:47
